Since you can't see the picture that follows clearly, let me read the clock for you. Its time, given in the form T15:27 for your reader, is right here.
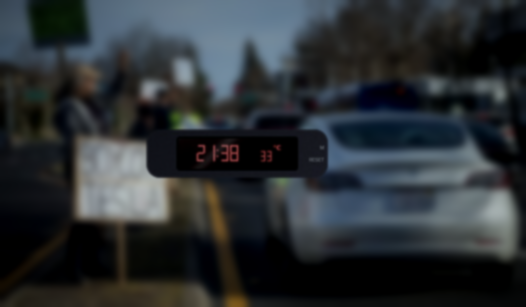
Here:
T21:38
